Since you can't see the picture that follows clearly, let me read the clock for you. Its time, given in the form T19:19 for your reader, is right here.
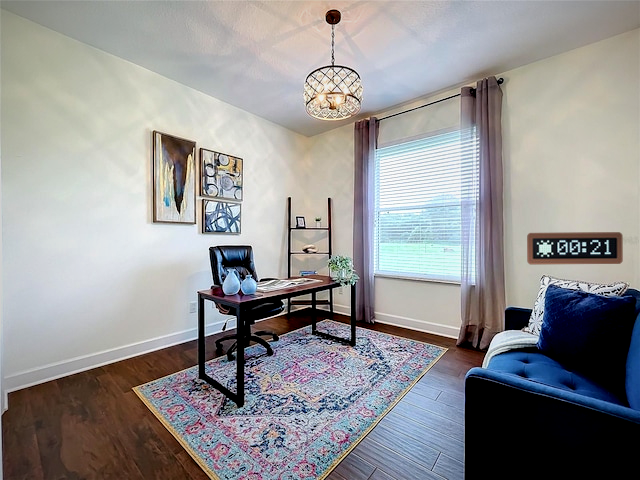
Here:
T00:21
